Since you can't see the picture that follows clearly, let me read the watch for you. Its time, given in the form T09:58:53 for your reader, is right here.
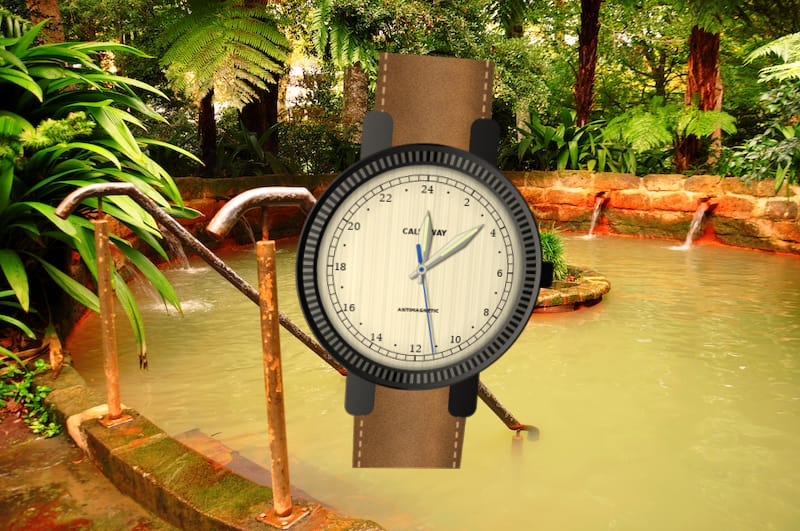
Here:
T00:08:28
